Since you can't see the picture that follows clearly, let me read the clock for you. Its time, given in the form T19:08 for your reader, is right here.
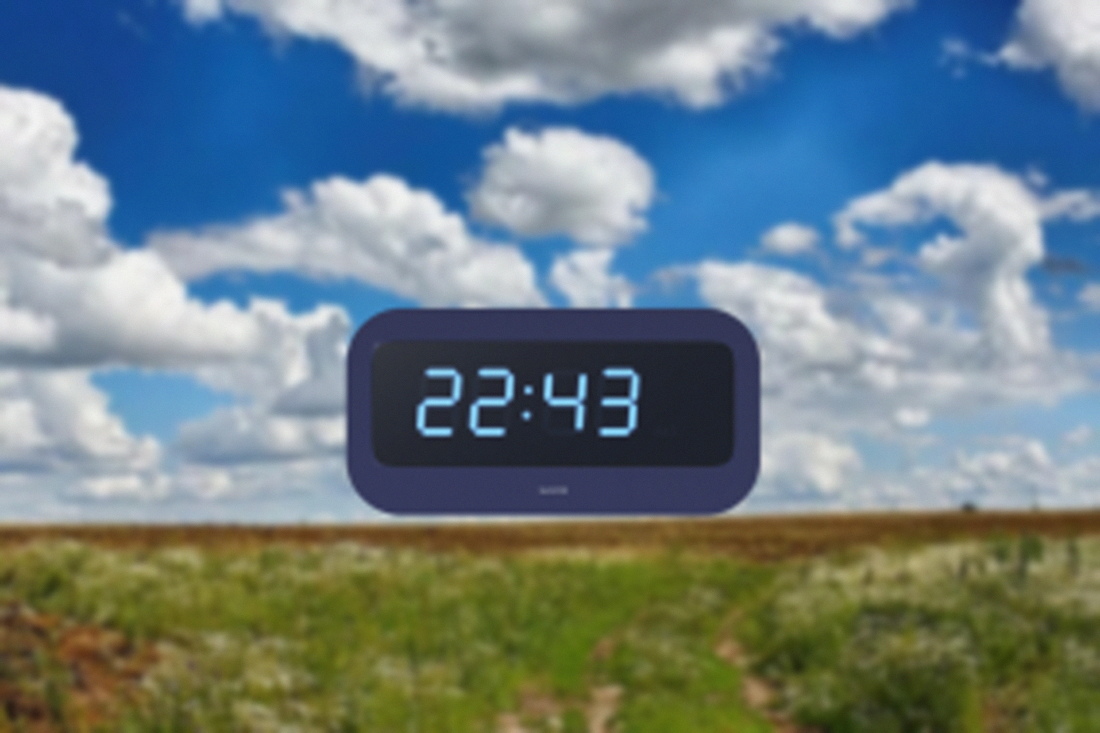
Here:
T22:43
